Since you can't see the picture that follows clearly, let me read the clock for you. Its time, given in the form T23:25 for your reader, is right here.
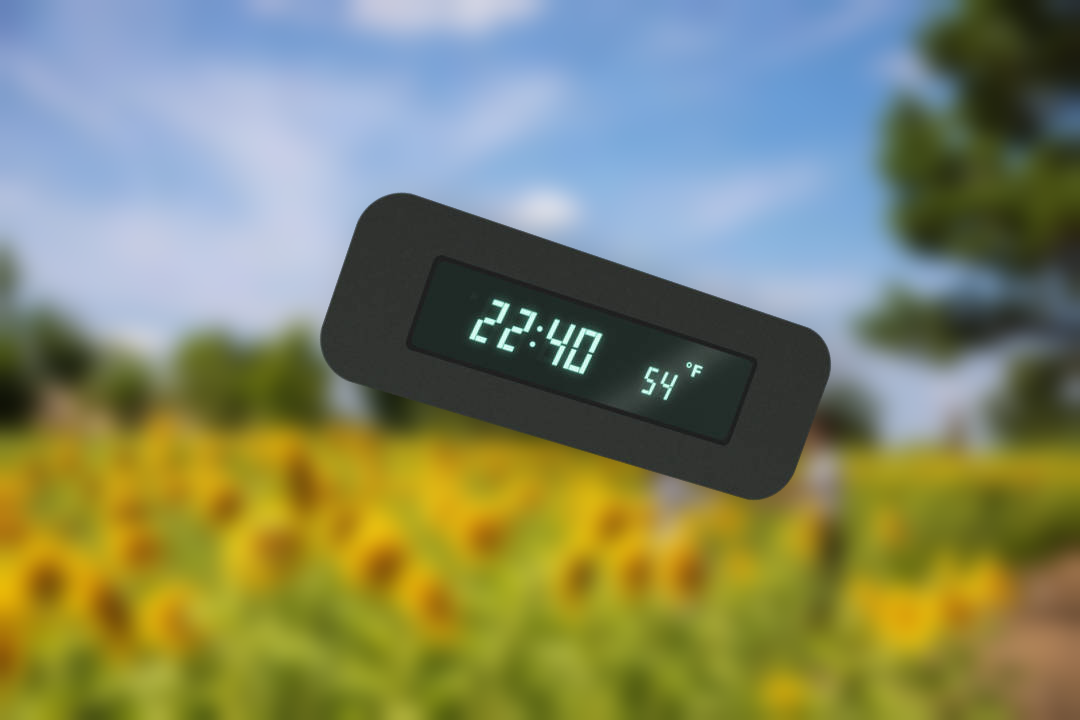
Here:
T22:40
